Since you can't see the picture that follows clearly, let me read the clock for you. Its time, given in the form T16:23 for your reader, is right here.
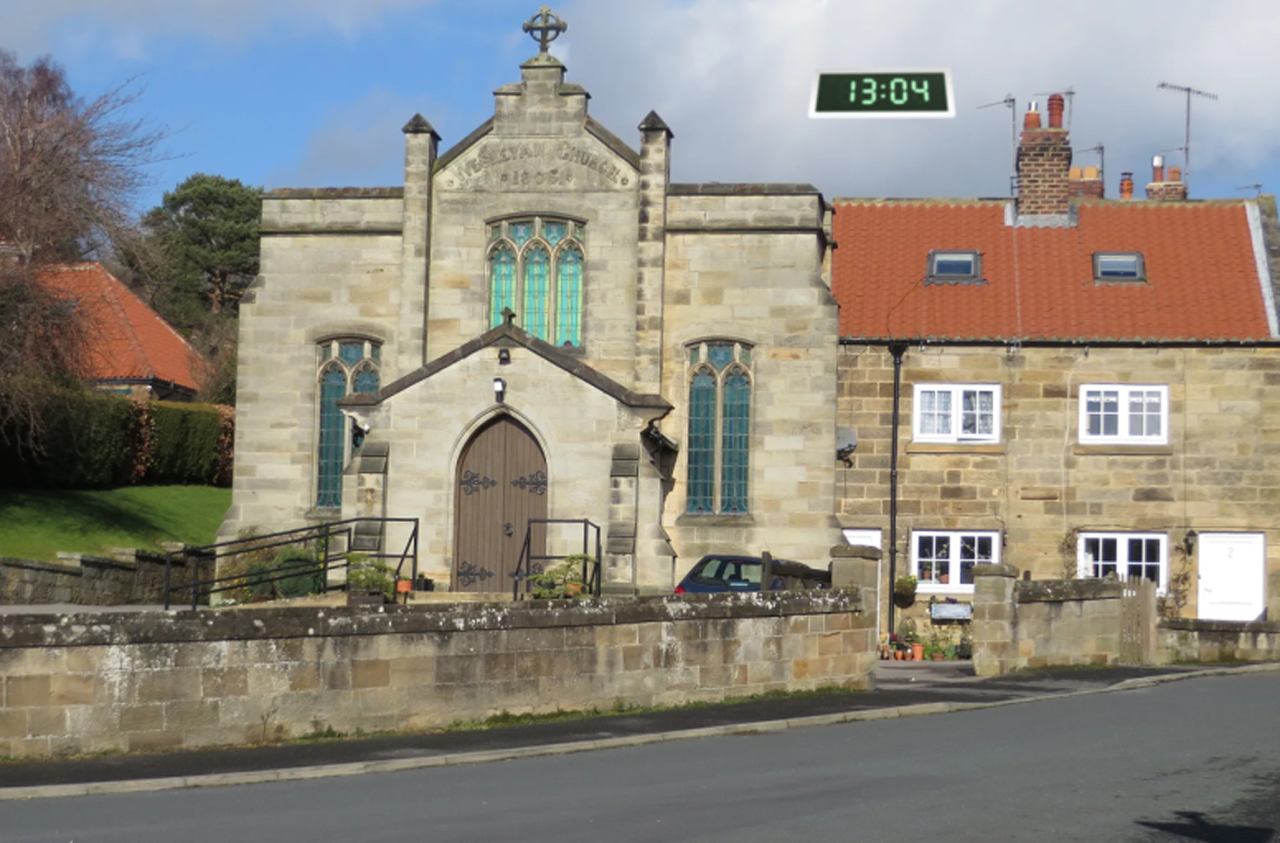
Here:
T13:04
